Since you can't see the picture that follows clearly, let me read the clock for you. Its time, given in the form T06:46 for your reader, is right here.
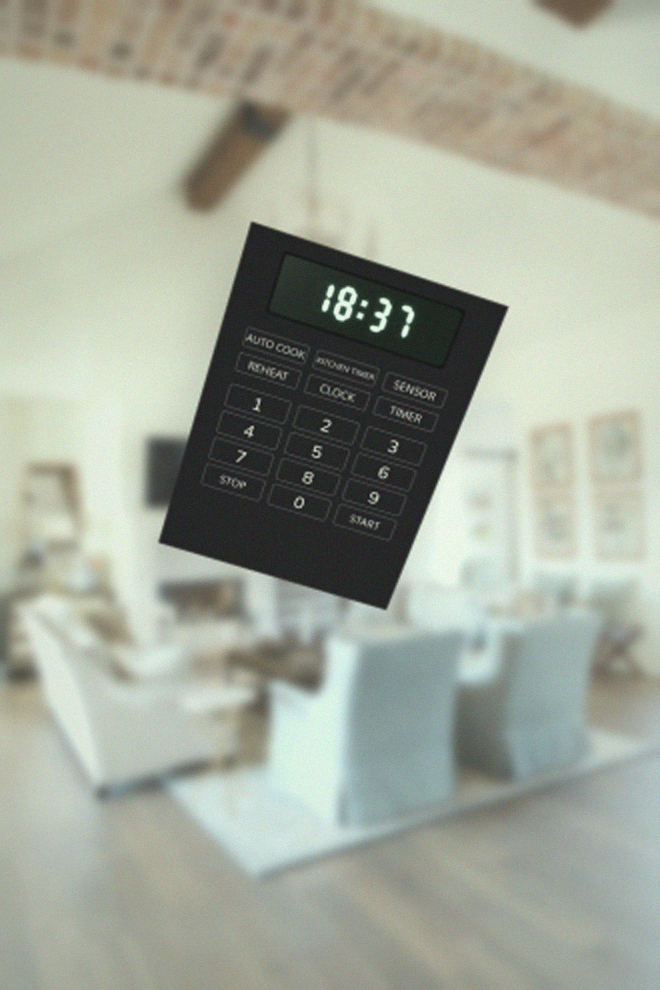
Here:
T18:37
